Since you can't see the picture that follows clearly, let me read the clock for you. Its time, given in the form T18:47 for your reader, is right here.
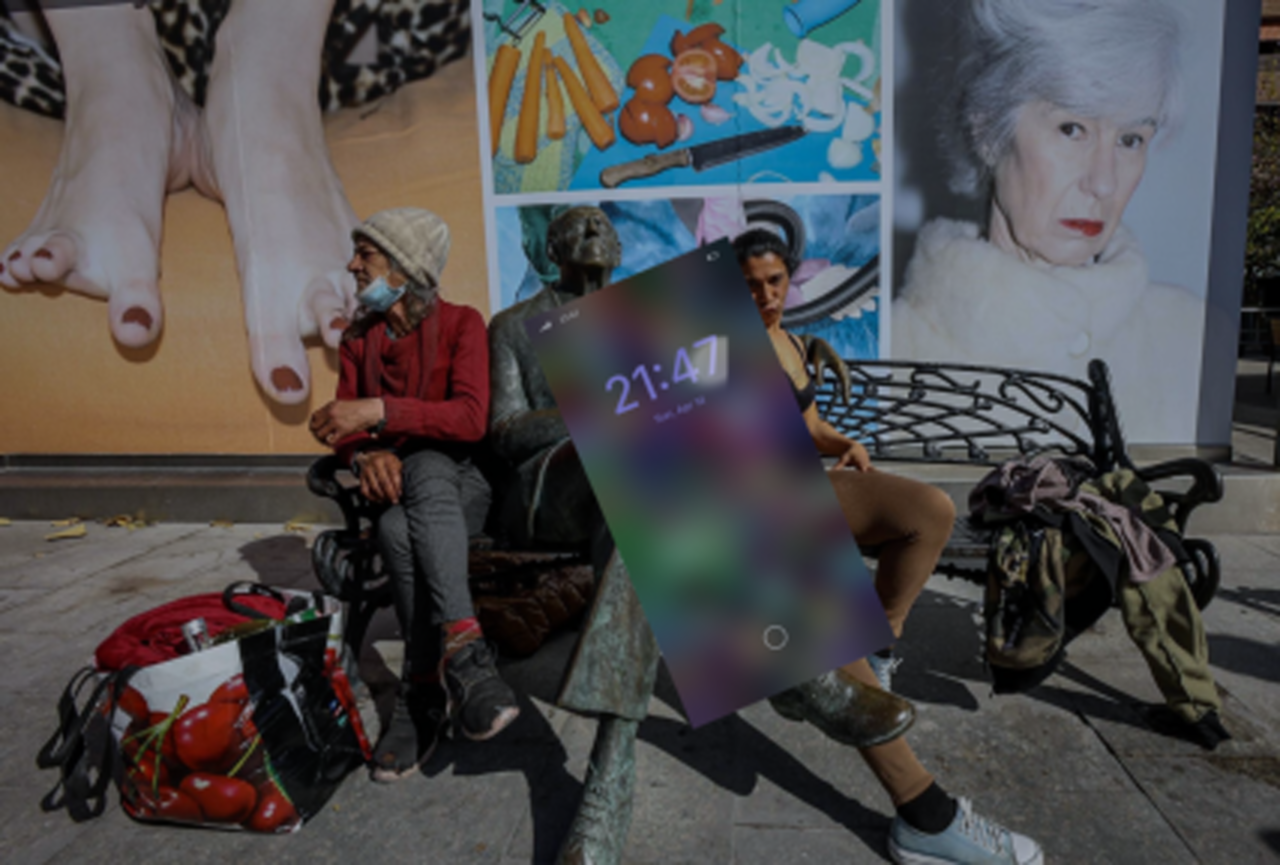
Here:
T21:47
